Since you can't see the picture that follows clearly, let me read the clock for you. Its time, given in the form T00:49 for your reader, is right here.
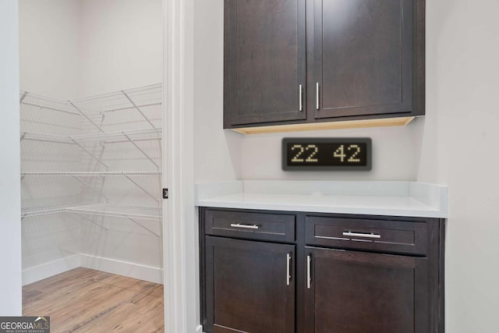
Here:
T22:42
